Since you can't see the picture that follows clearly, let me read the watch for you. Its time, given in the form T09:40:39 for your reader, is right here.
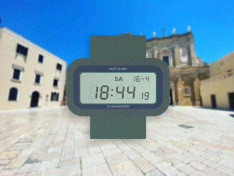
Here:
T18:44:19
